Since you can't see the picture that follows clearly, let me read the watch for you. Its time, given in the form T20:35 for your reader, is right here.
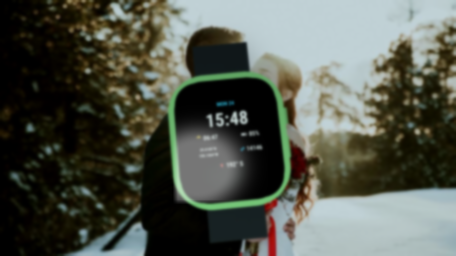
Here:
T15:48
